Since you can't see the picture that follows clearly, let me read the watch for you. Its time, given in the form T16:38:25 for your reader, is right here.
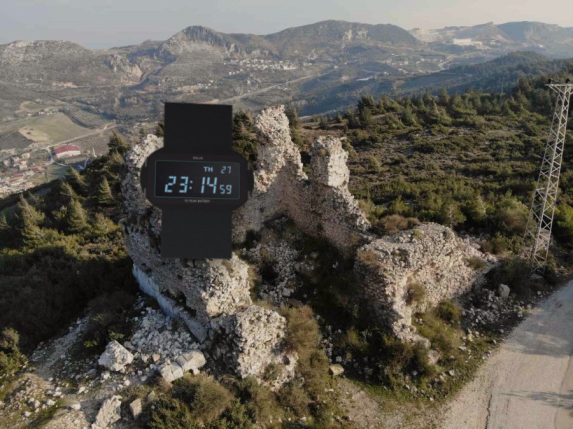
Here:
T23:14:59
